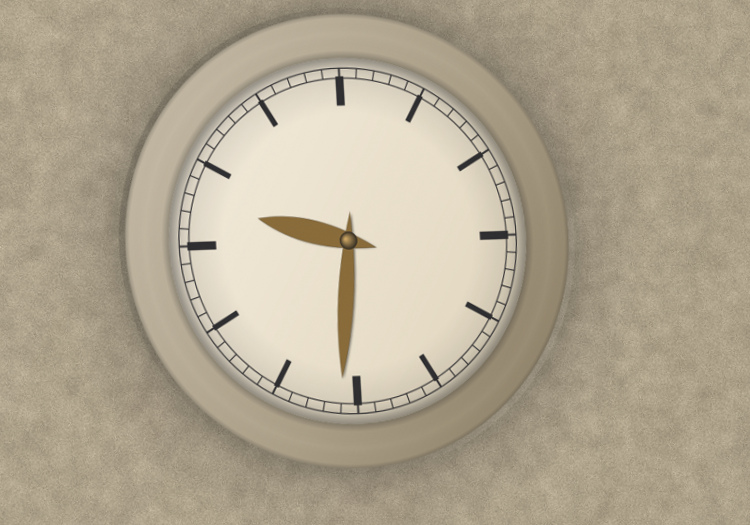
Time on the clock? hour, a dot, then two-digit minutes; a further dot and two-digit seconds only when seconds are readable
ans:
9.31
